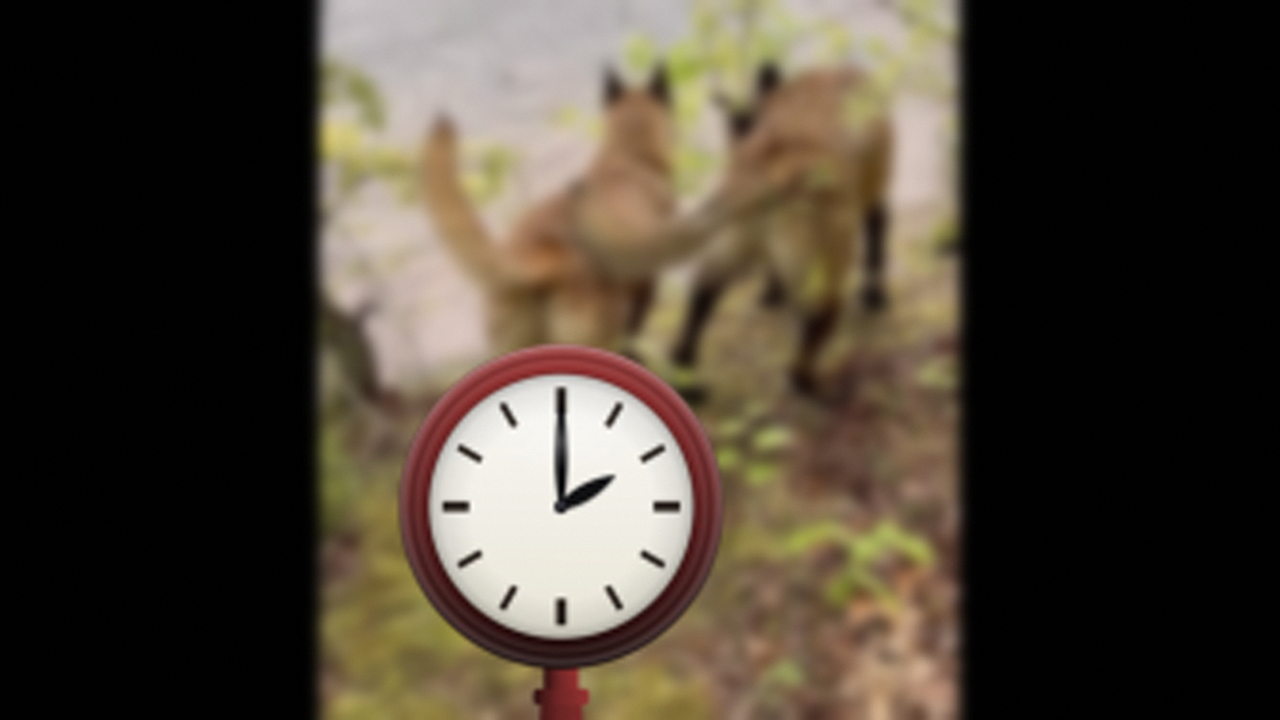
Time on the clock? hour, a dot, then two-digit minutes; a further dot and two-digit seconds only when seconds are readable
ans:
2.00
